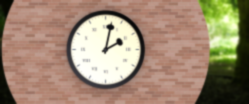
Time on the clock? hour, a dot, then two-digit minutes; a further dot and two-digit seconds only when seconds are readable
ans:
2.02
